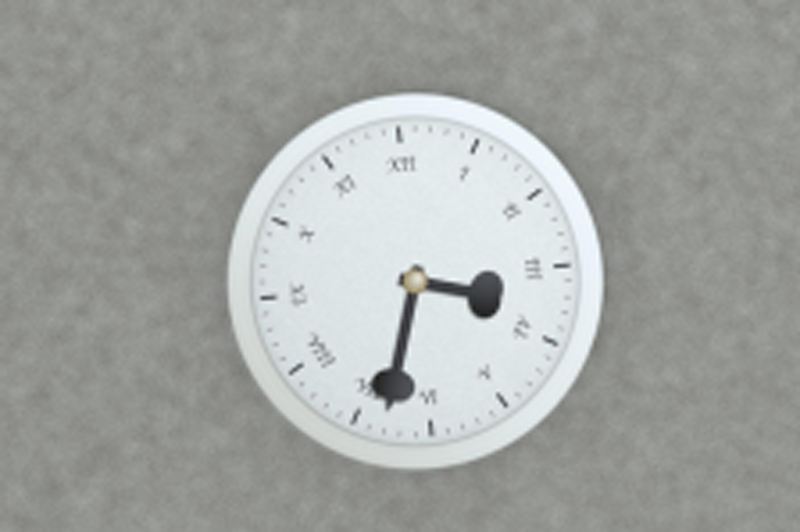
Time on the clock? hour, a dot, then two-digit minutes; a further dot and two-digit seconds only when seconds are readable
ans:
3.33
